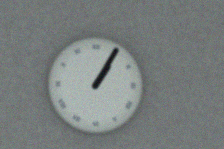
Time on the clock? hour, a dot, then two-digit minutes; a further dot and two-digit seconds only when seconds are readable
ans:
1.05
